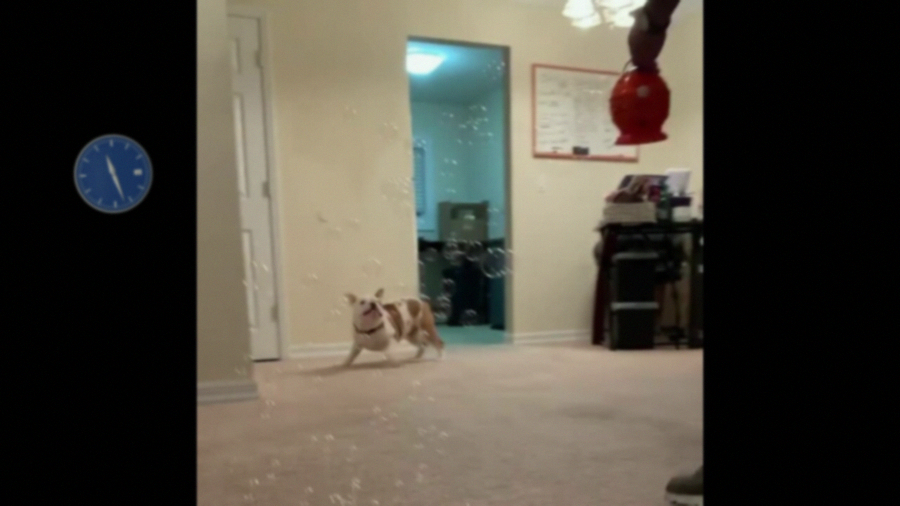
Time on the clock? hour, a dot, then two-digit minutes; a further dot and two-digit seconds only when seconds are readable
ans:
11.27
